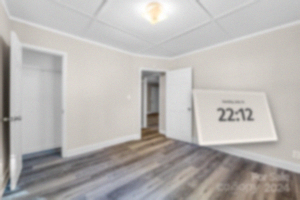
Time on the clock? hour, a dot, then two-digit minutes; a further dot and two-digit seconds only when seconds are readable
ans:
22.12
